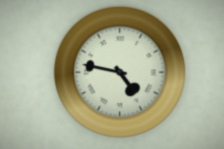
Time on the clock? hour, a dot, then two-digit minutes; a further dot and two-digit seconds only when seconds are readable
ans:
4.47
